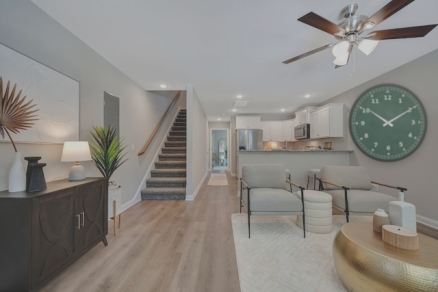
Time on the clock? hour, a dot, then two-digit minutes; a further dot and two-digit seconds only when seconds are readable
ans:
10.10
